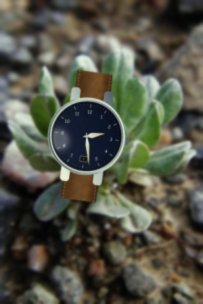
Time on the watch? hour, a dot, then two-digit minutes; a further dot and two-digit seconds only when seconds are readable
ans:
2.28
